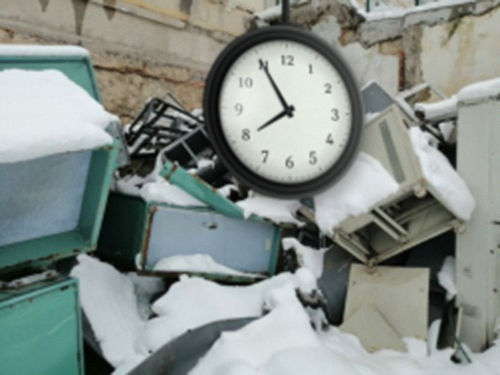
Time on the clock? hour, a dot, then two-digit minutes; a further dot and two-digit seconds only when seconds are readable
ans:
7.55
